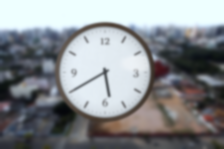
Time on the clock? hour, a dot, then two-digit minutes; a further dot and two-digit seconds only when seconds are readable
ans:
5.40
